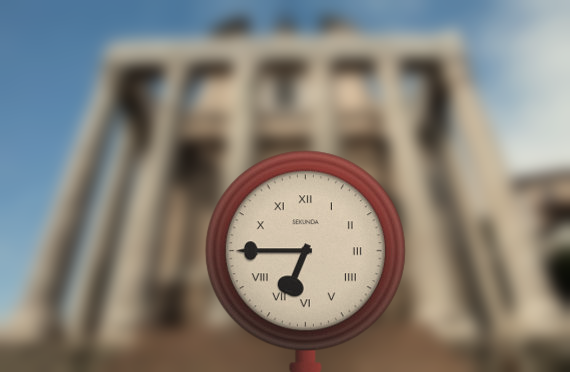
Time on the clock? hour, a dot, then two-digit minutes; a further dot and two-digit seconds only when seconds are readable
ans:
6.45
